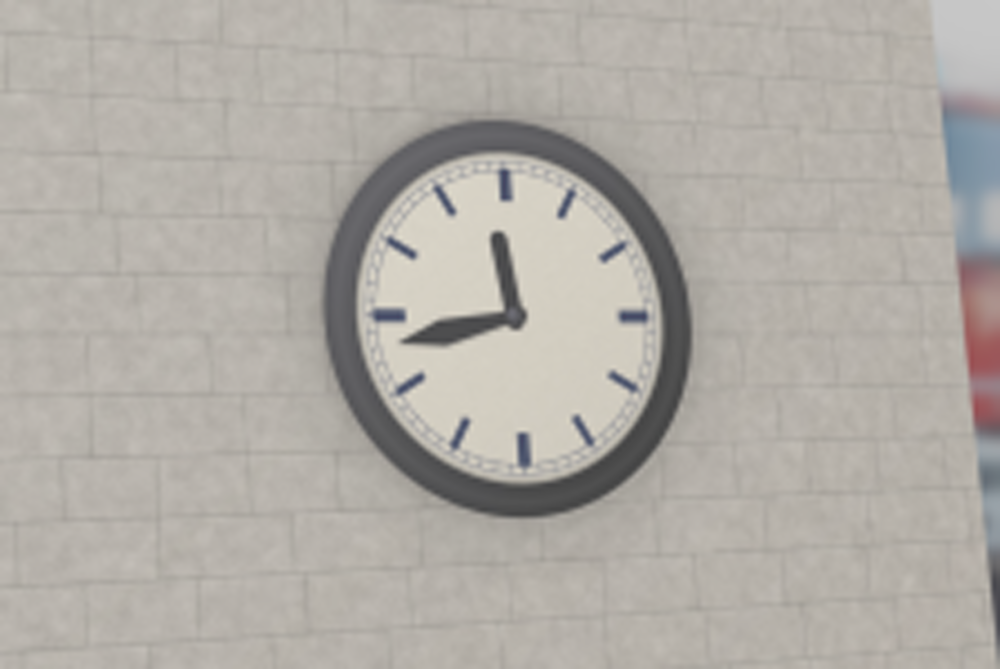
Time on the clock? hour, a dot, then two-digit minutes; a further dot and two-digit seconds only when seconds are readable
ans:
11.43
